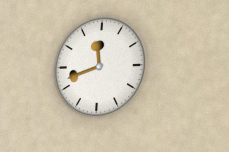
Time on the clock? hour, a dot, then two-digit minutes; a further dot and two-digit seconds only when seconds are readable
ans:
11.42
